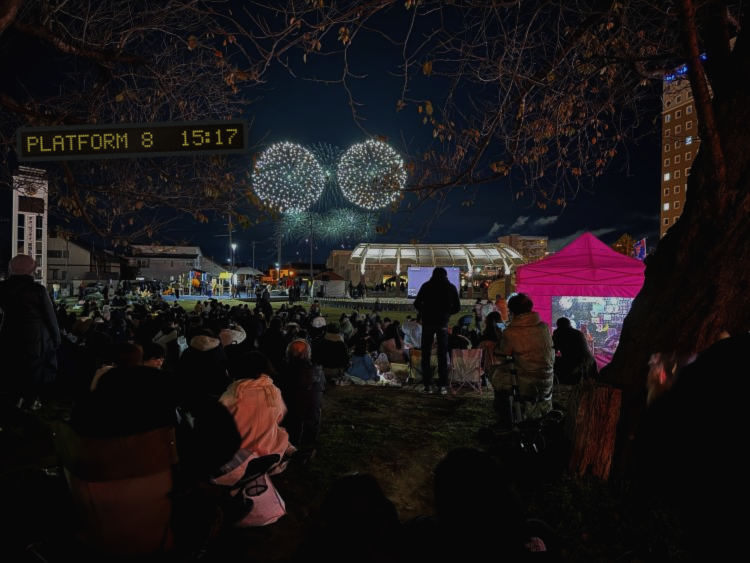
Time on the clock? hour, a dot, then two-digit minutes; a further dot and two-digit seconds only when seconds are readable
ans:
15.17
